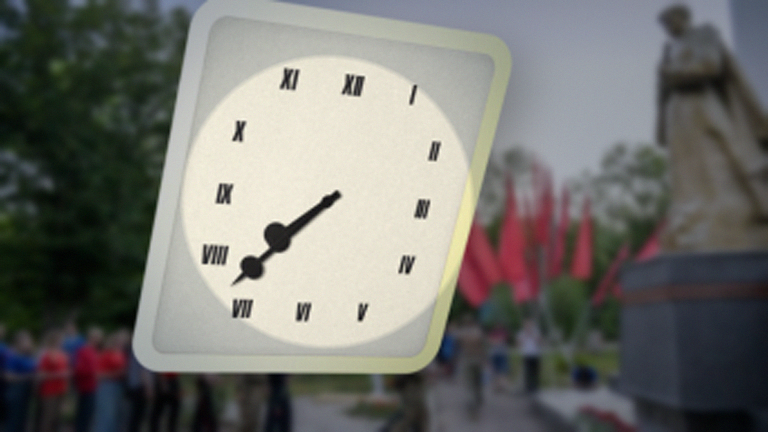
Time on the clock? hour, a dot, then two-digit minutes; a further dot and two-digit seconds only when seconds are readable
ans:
7.37
